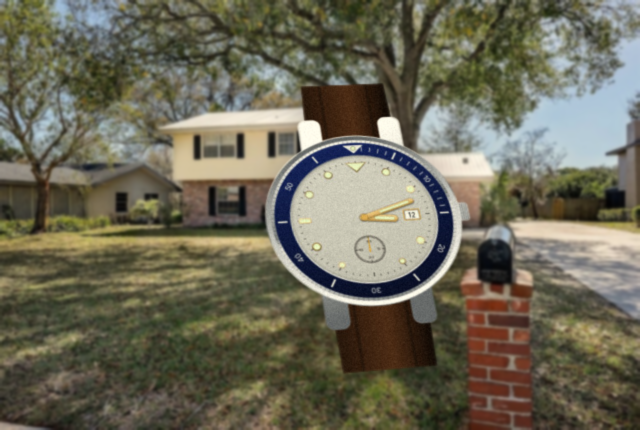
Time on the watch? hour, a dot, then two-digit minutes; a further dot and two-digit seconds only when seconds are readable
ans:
3.12
